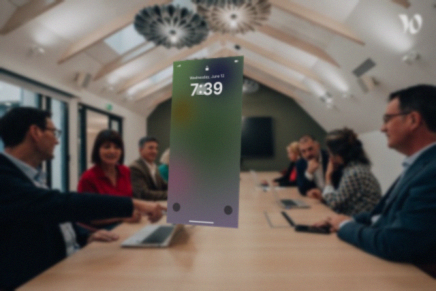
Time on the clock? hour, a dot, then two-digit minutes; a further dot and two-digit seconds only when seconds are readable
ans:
7.39
